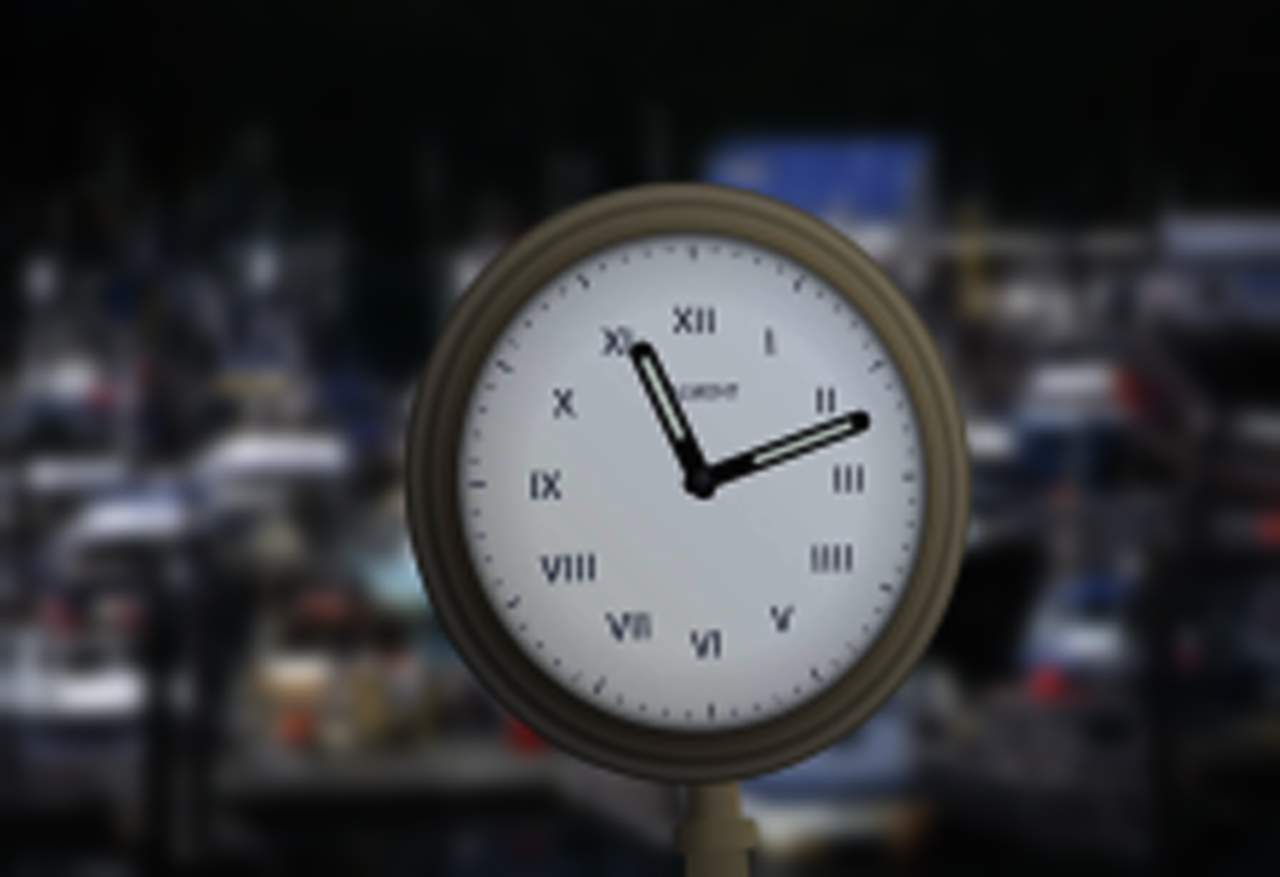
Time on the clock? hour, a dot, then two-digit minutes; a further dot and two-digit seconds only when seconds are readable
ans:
11.12
